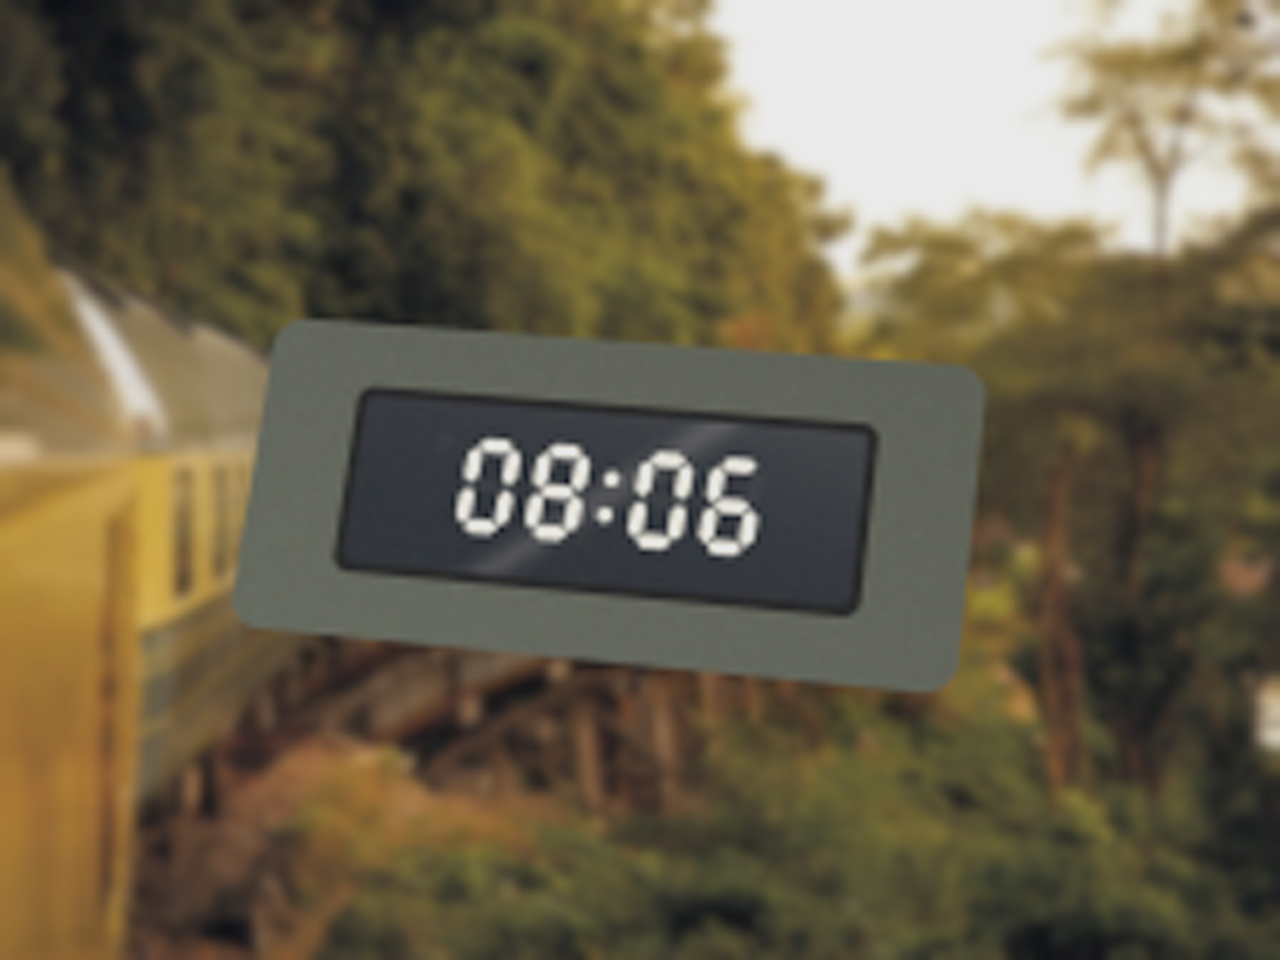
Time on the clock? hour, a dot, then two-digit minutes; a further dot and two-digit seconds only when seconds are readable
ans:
8.06
